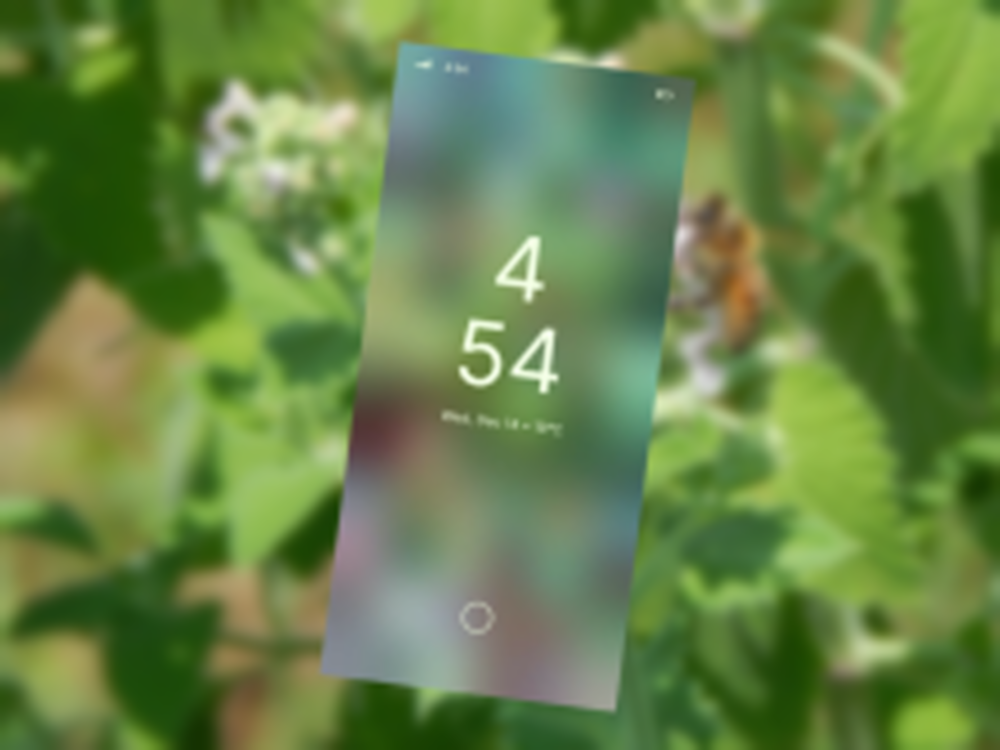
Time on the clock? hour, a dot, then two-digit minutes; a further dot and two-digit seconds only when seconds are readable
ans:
4.54
